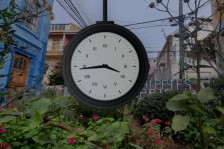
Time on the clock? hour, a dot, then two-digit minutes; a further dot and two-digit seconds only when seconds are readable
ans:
3.44
